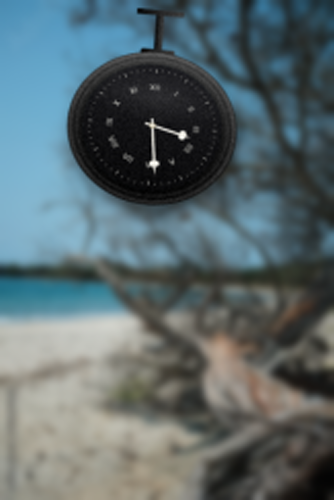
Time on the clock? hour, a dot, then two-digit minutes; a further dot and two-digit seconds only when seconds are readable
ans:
3.29
